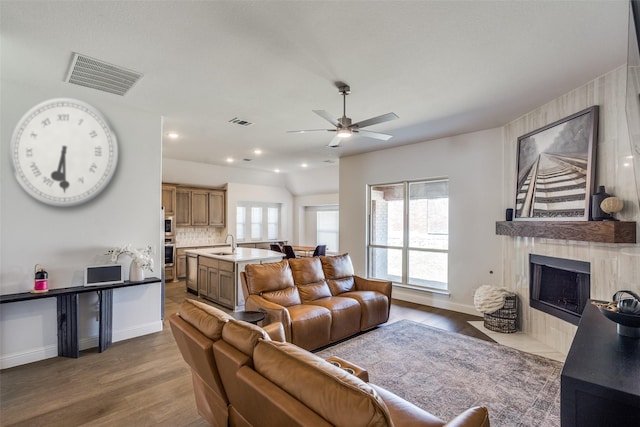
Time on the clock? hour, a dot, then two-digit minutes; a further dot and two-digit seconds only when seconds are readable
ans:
6.30
